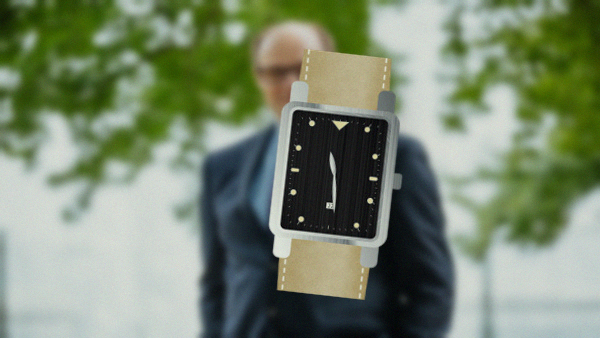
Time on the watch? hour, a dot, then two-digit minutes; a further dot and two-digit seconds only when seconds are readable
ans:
11.29
